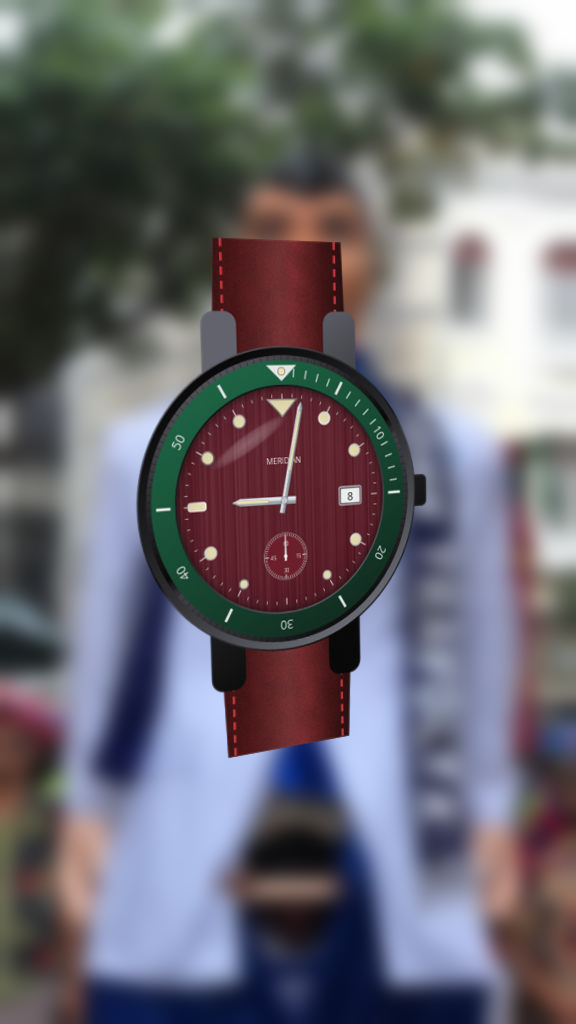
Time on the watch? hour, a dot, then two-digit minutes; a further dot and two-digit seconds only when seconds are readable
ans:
9.02
